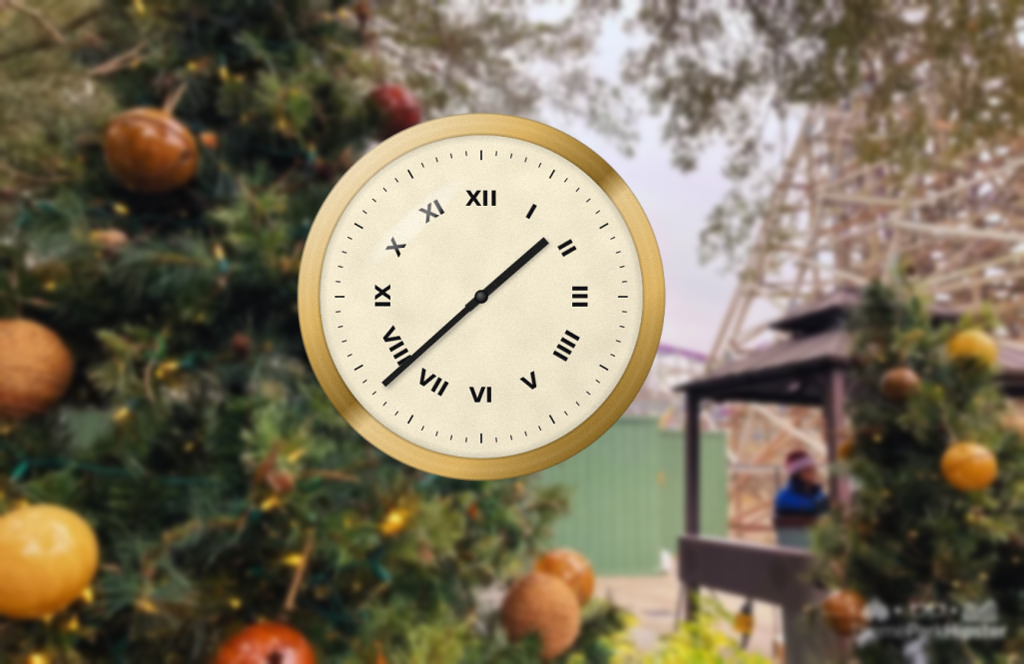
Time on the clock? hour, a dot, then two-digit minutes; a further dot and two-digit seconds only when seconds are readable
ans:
1.38
